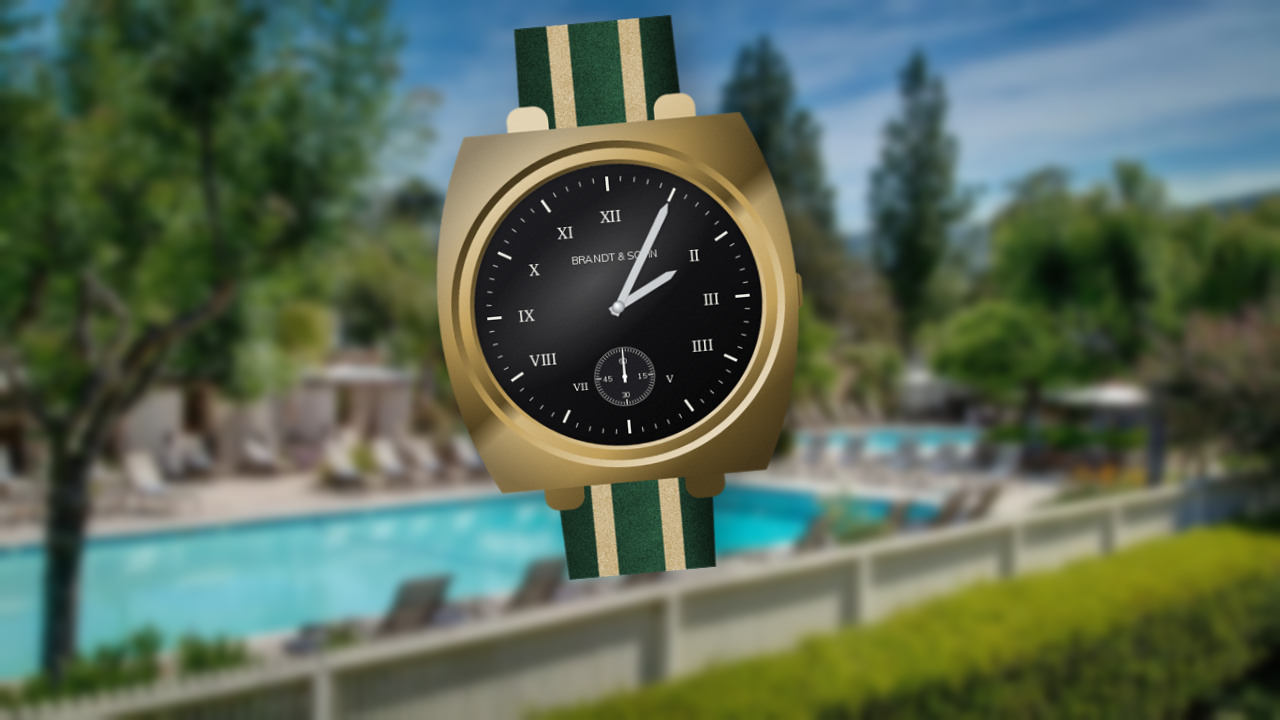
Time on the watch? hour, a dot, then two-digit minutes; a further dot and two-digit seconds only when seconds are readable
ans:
2.05
